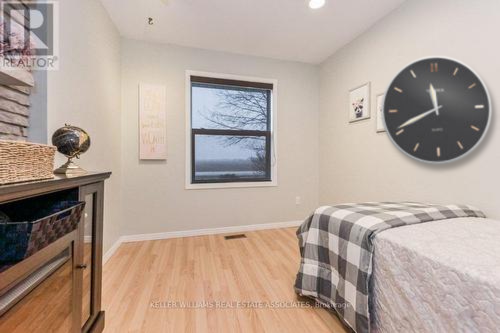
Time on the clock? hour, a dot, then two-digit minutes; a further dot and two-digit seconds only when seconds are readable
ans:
11.41
